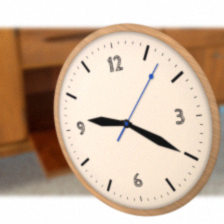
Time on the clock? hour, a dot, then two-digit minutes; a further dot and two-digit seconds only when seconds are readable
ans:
9.20.07
